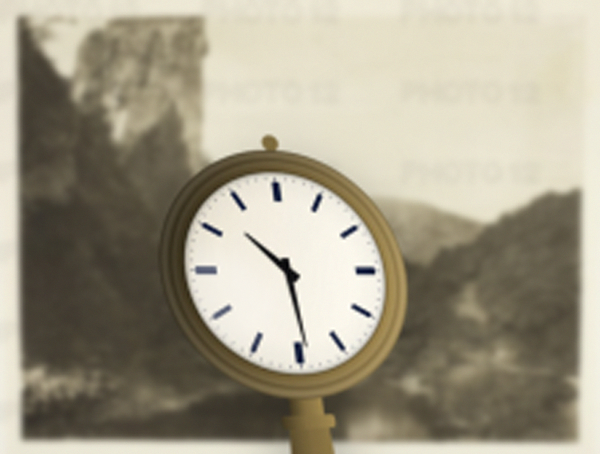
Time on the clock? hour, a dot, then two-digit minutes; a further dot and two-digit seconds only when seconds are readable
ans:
10.29
